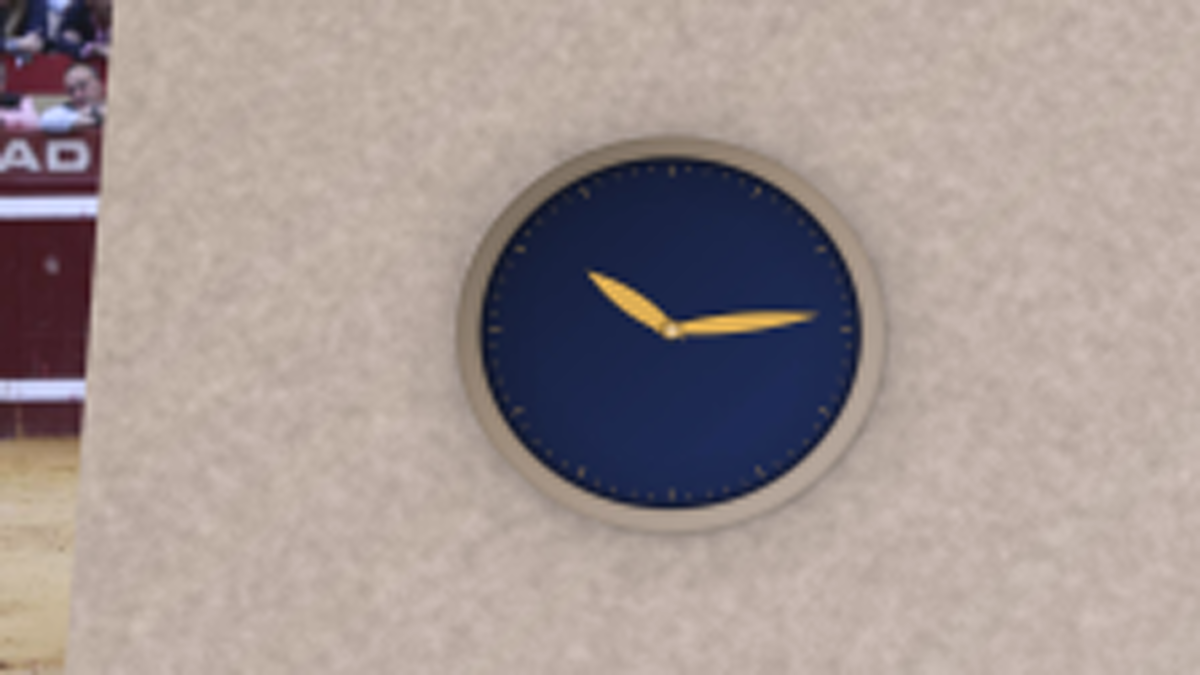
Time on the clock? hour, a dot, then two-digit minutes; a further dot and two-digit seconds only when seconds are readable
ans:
10.14
